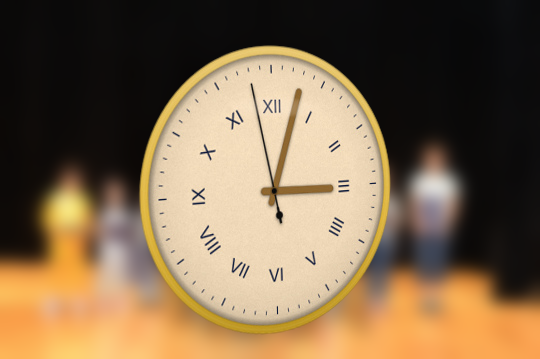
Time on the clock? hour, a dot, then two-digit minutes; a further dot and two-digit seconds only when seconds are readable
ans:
3.02.58
